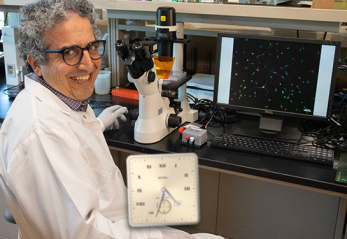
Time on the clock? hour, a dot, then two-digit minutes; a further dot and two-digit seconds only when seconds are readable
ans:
4.33
